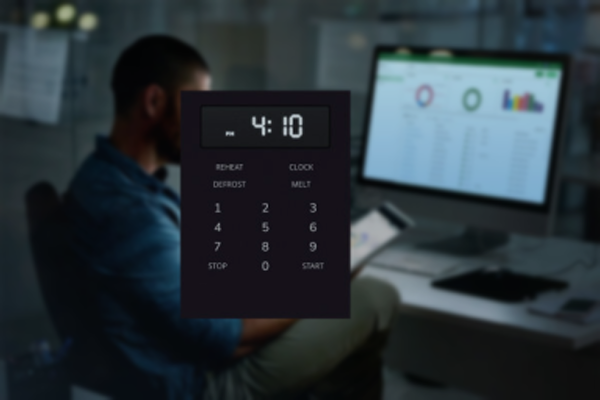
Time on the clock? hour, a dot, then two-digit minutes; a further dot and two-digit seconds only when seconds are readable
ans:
4.10
